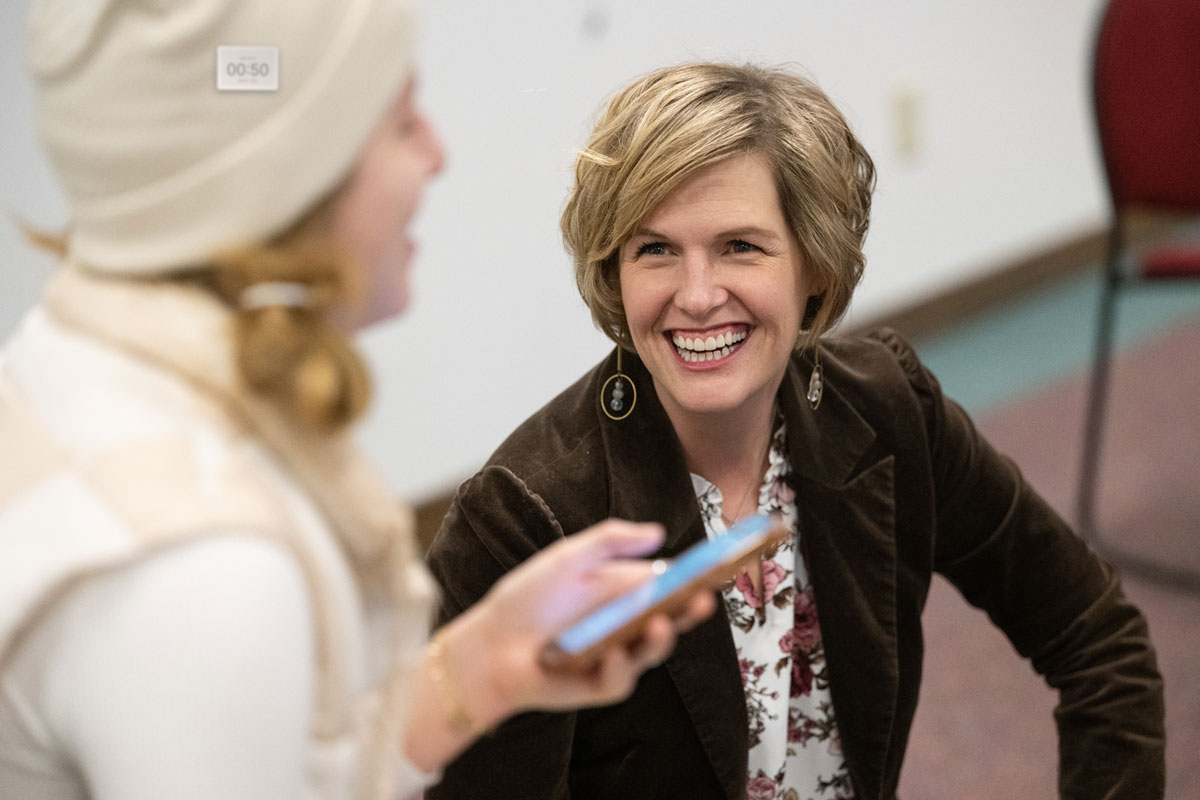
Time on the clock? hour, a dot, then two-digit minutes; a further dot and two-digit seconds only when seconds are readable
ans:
0.50
